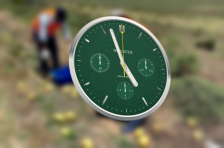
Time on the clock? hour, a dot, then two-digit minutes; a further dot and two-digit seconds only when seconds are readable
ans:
4.57
